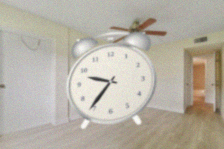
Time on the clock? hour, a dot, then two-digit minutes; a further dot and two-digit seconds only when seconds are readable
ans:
9.36
